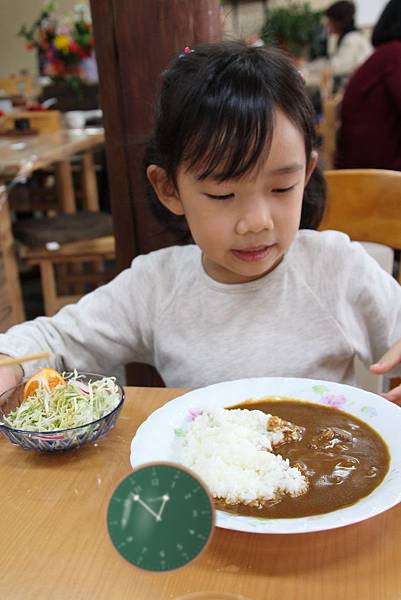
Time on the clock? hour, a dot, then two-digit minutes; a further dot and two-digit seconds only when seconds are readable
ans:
12.53
